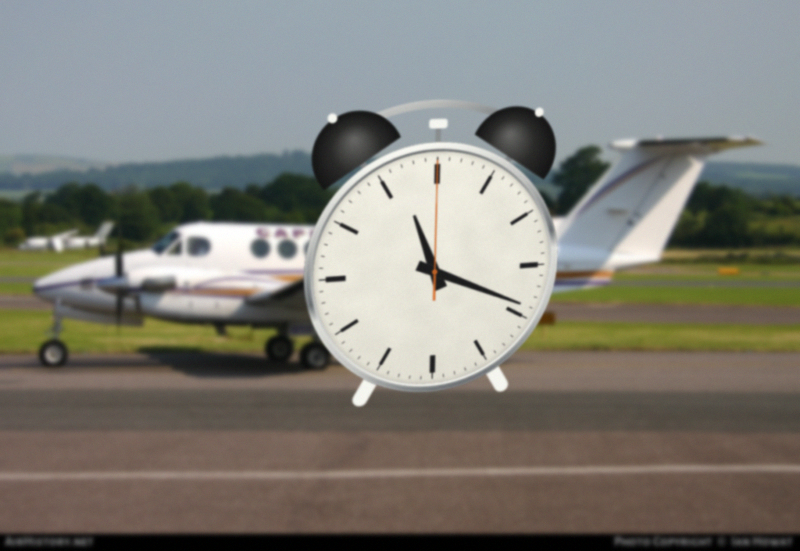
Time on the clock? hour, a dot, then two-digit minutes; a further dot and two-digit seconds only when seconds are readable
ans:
11.19.00
